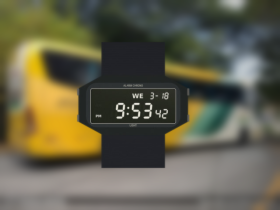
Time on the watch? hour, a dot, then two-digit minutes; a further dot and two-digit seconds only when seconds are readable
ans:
9.53.42
